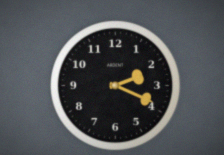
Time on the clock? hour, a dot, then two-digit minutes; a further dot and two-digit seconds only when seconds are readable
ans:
2.19
